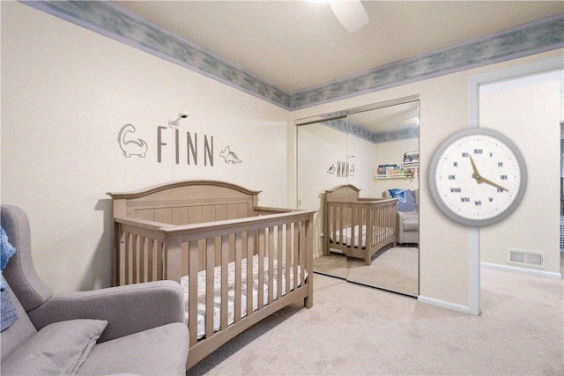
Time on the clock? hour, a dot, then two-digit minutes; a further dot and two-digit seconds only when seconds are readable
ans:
11.19
